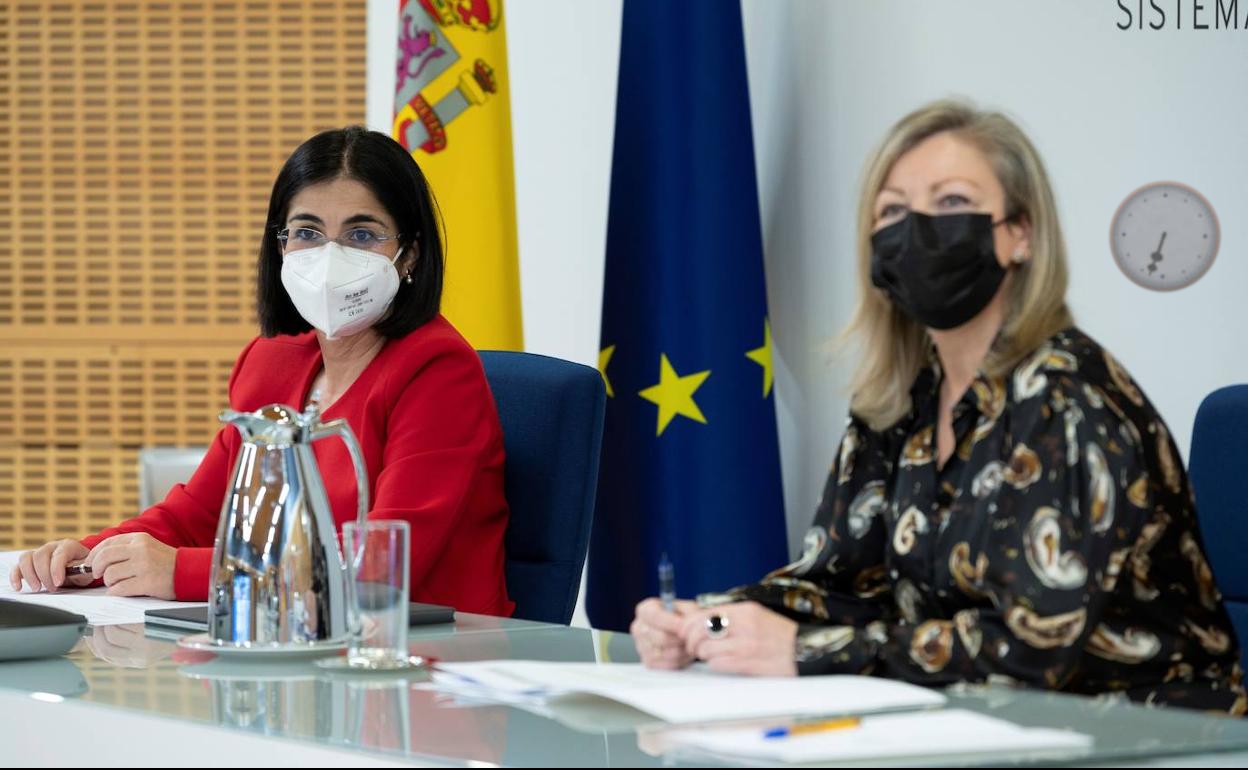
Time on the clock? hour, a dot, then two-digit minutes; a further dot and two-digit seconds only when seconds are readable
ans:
6.33
